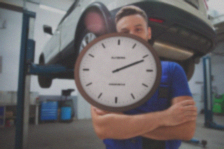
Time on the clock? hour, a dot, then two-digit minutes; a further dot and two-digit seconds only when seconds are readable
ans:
2.11
